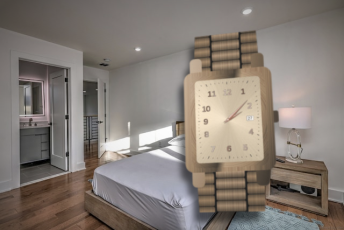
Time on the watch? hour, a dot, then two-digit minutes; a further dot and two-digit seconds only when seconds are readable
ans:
2.08
